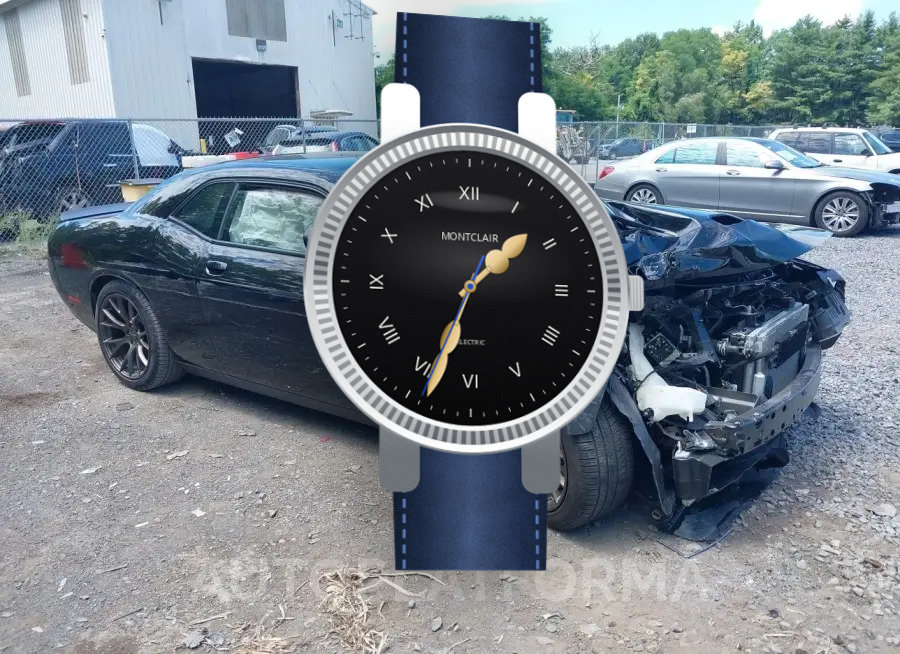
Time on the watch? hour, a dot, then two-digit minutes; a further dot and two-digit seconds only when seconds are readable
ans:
1.33.34
